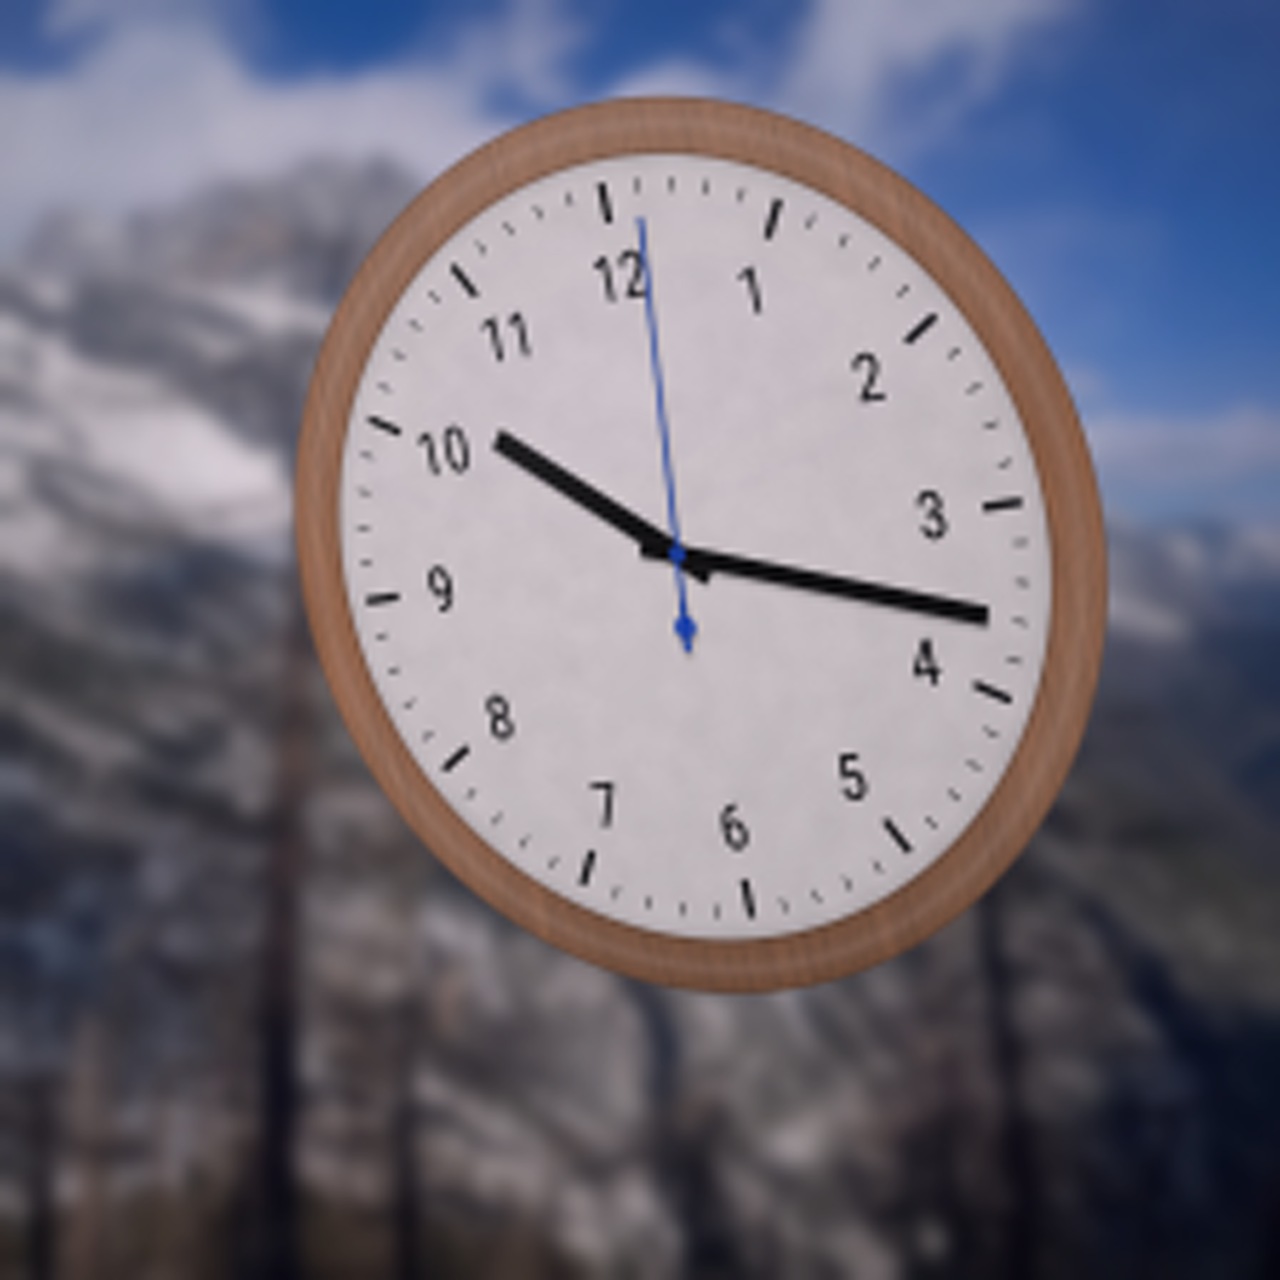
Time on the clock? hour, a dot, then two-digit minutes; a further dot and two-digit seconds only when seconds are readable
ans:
10.18.01
